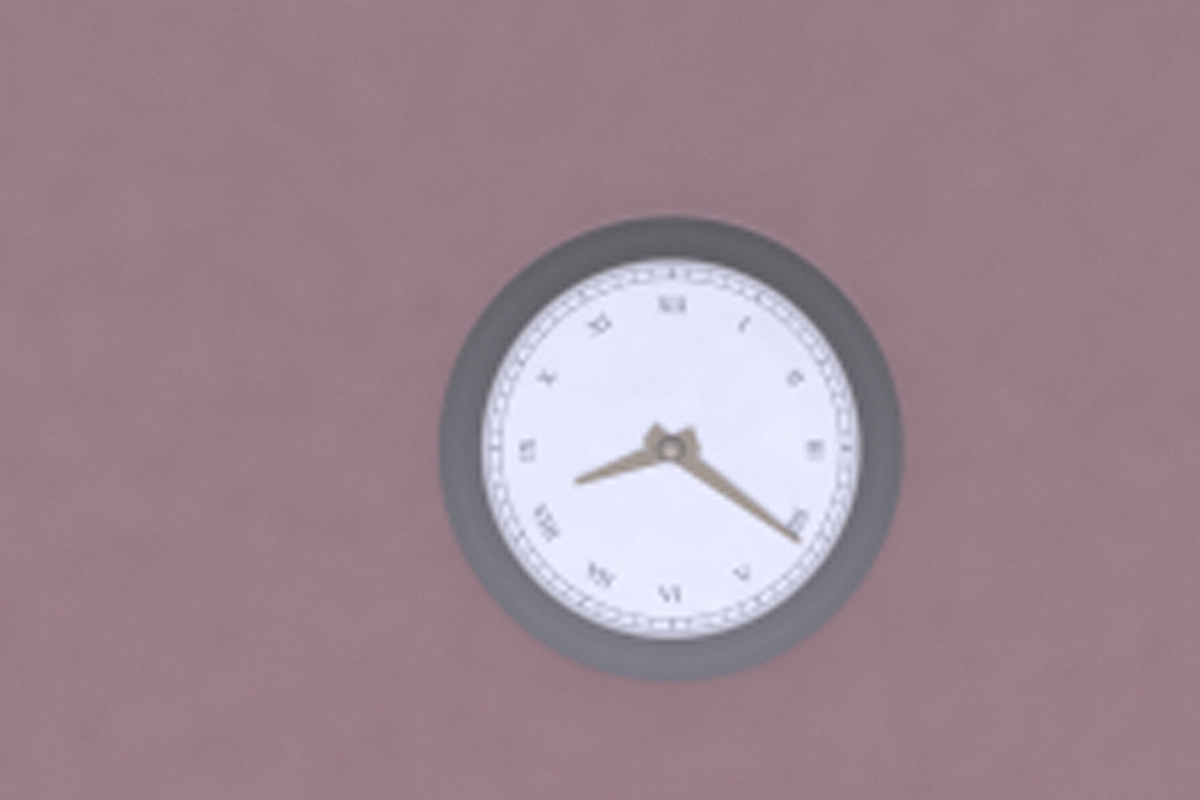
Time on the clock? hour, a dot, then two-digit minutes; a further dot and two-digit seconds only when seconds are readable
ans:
8.21
